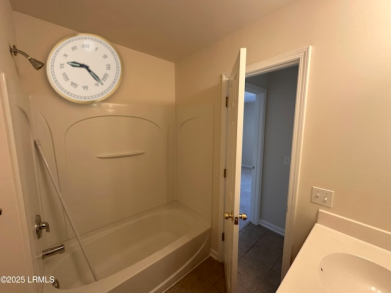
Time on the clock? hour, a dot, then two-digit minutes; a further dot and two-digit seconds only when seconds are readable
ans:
9.23
